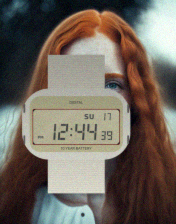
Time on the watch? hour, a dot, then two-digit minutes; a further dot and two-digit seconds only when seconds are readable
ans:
12.44.39
